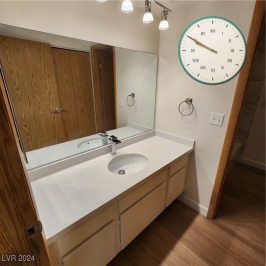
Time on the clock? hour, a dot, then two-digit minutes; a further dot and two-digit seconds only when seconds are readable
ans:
9.50
